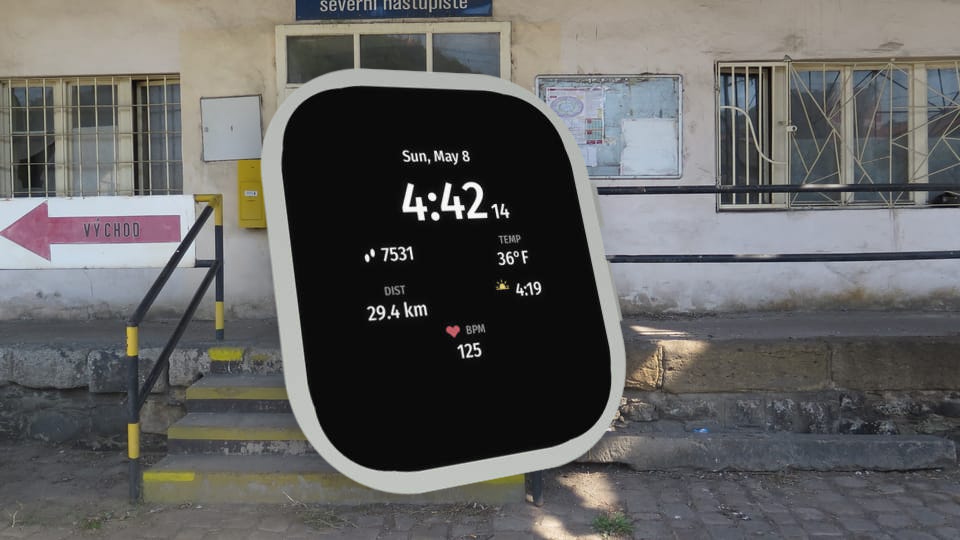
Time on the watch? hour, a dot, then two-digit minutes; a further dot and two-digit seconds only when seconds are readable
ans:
4.42.14
